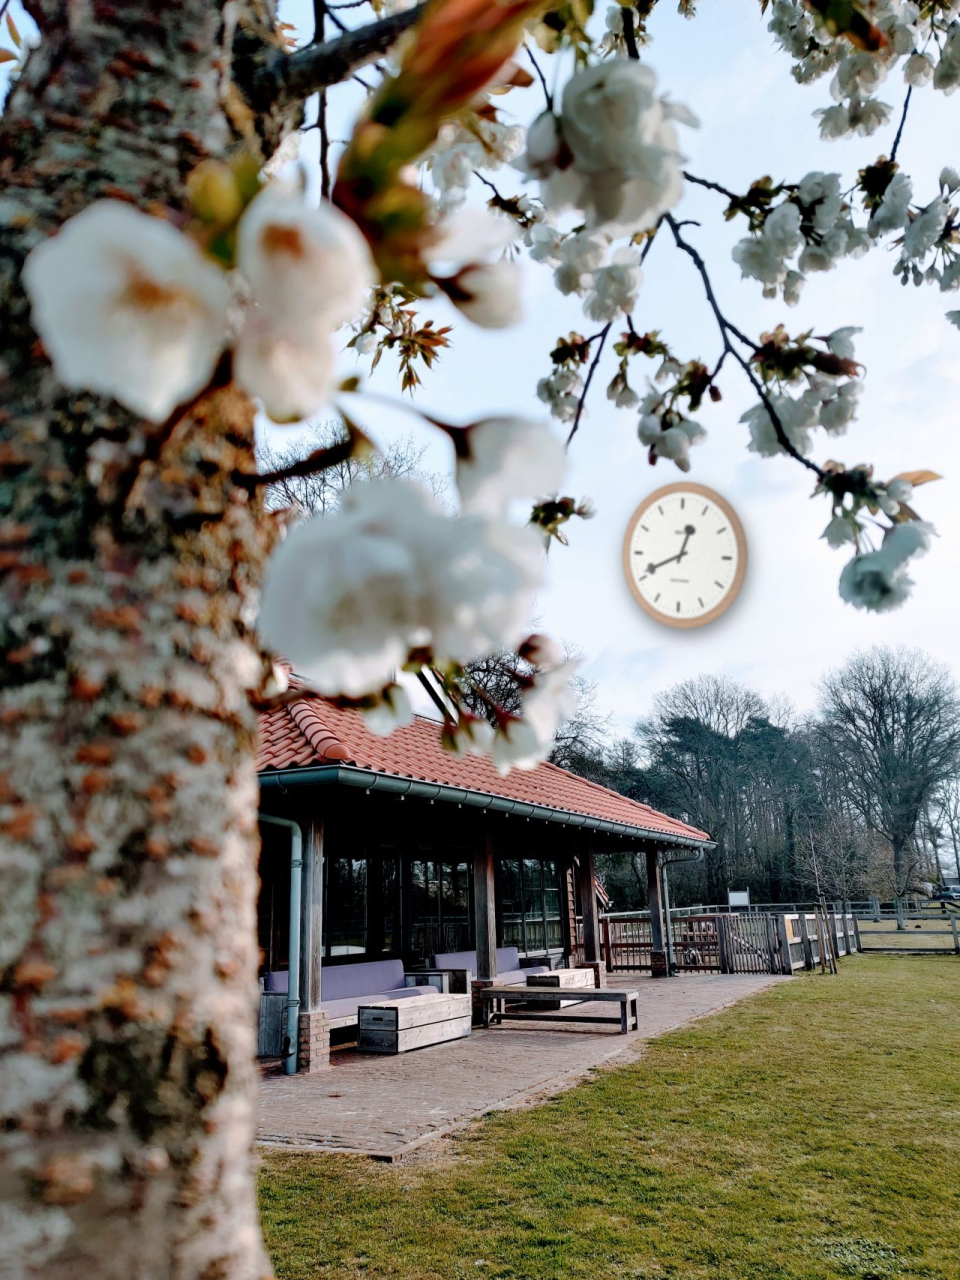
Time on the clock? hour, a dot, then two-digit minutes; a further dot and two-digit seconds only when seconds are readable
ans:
12.41
